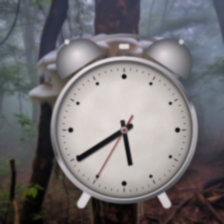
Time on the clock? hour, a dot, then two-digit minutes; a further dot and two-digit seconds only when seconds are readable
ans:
5.39.35
